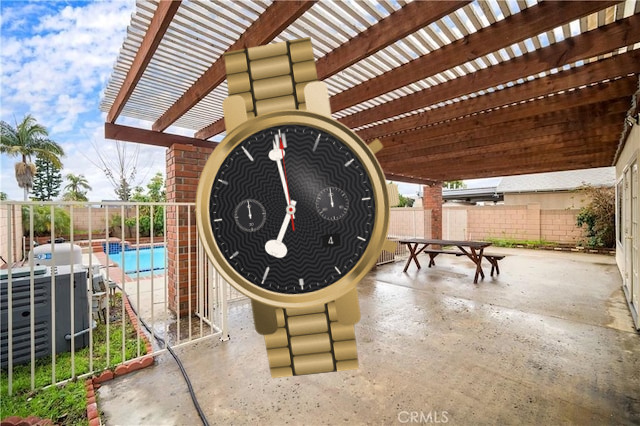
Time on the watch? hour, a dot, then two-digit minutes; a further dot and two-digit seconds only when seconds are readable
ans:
6.59
